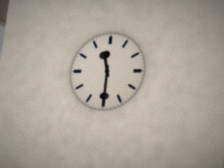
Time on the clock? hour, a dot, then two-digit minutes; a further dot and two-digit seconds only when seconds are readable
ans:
11.30
